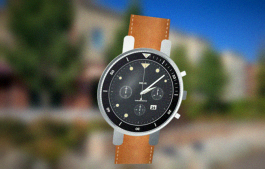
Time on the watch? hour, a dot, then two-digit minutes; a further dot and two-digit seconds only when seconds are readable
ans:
2.08
